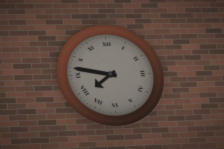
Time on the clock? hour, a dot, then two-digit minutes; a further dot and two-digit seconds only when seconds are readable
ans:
7.47
